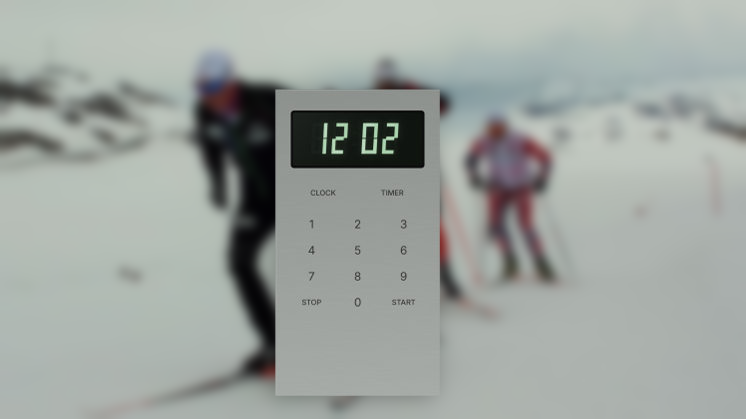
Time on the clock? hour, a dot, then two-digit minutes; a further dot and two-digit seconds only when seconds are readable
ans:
12.02
